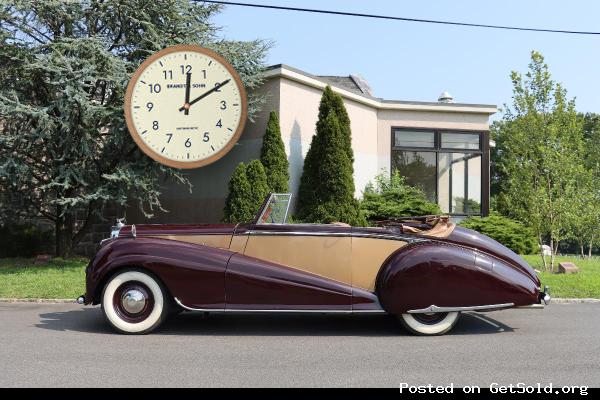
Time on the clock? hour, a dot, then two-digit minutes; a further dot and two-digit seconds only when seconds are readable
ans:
12.10
